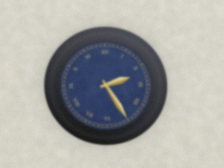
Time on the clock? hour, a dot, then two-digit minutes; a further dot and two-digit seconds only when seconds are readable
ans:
2.25
